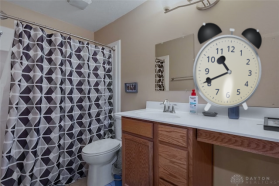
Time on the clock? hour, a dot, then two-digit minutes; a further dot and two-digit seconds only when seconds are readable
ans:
10.41
